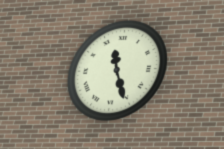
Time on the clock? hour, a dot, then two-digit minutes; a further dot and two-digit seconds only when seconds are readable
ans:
11.26
